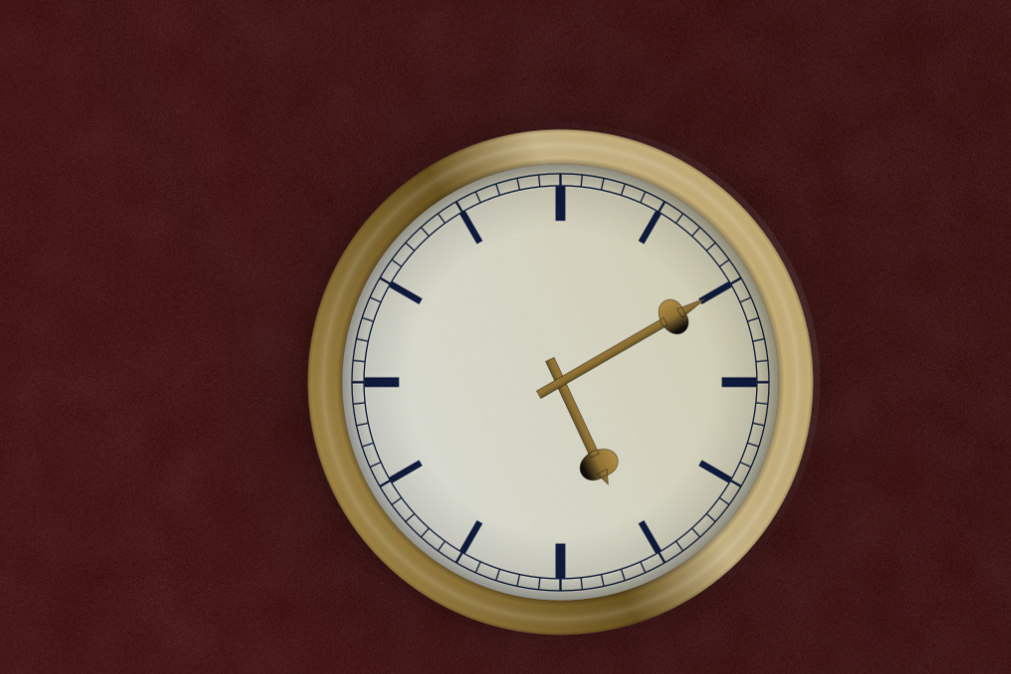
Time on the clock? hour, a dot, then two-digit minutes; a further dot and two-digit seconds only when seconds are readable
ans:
5.10
